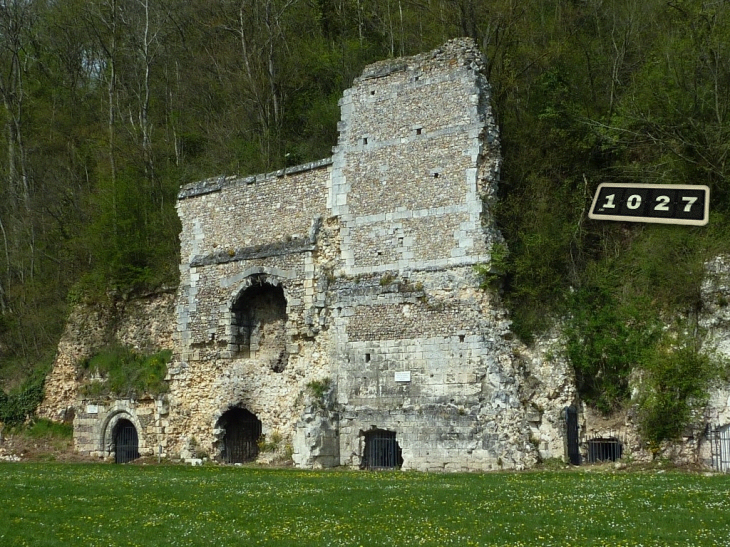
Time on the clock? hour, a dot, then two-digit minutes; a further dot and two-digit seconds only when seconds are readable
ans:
10.27
